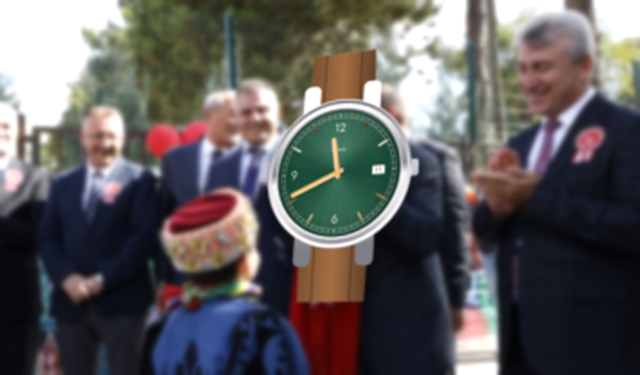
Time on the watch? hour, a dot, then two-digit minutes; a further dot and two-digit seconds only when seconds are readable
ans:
11.41
